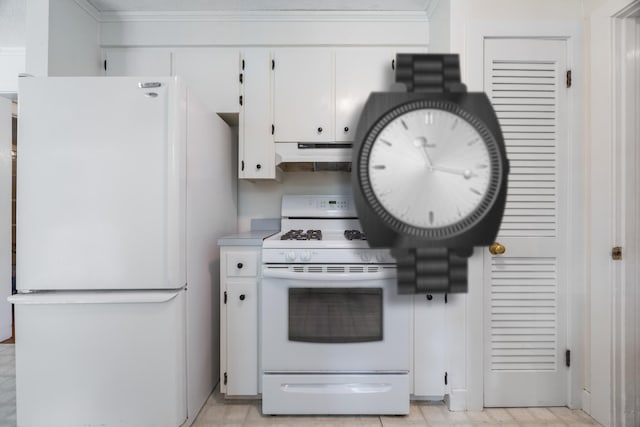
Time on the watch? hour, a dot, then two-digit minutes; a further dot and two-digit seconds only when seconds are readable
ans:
11.17
